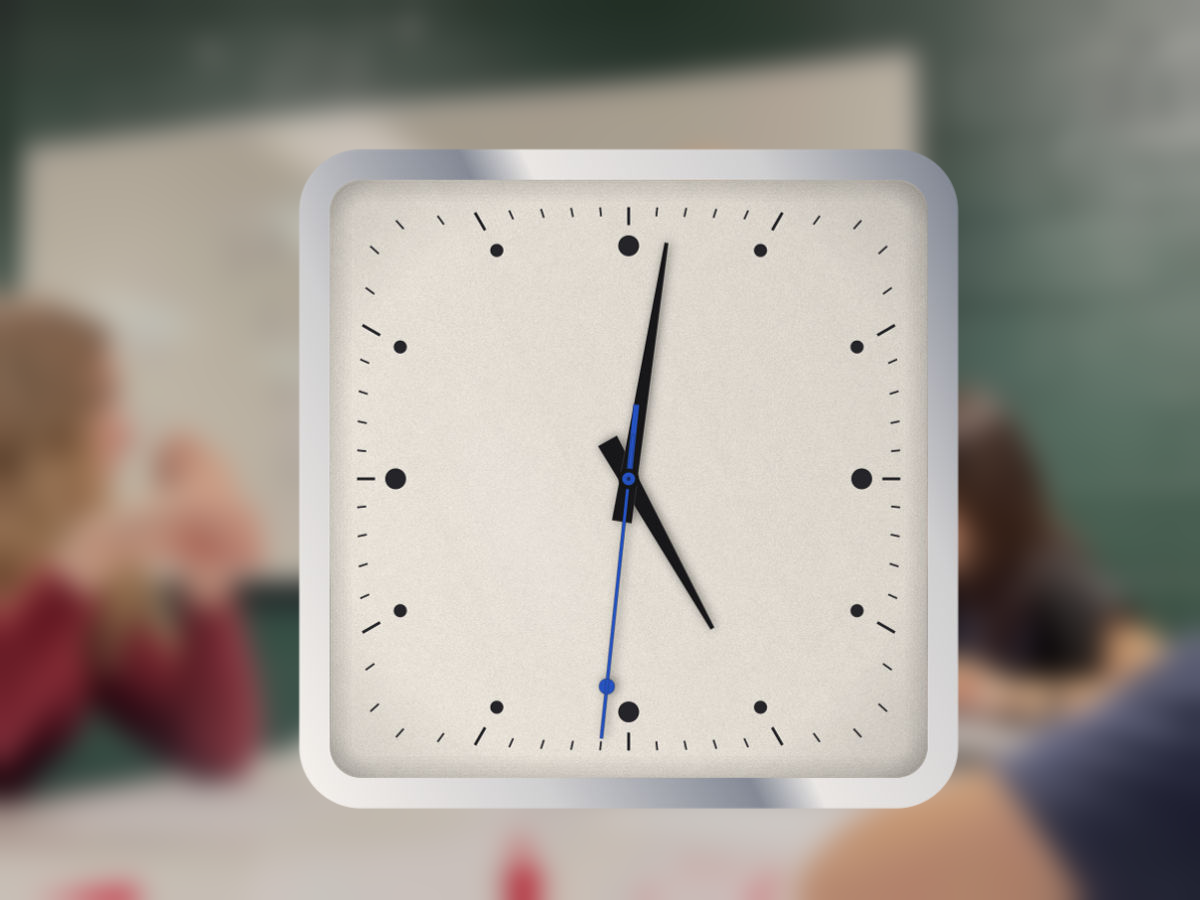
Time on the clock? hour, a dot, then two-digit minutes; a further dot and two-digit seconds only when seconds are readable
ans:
5.01.31
